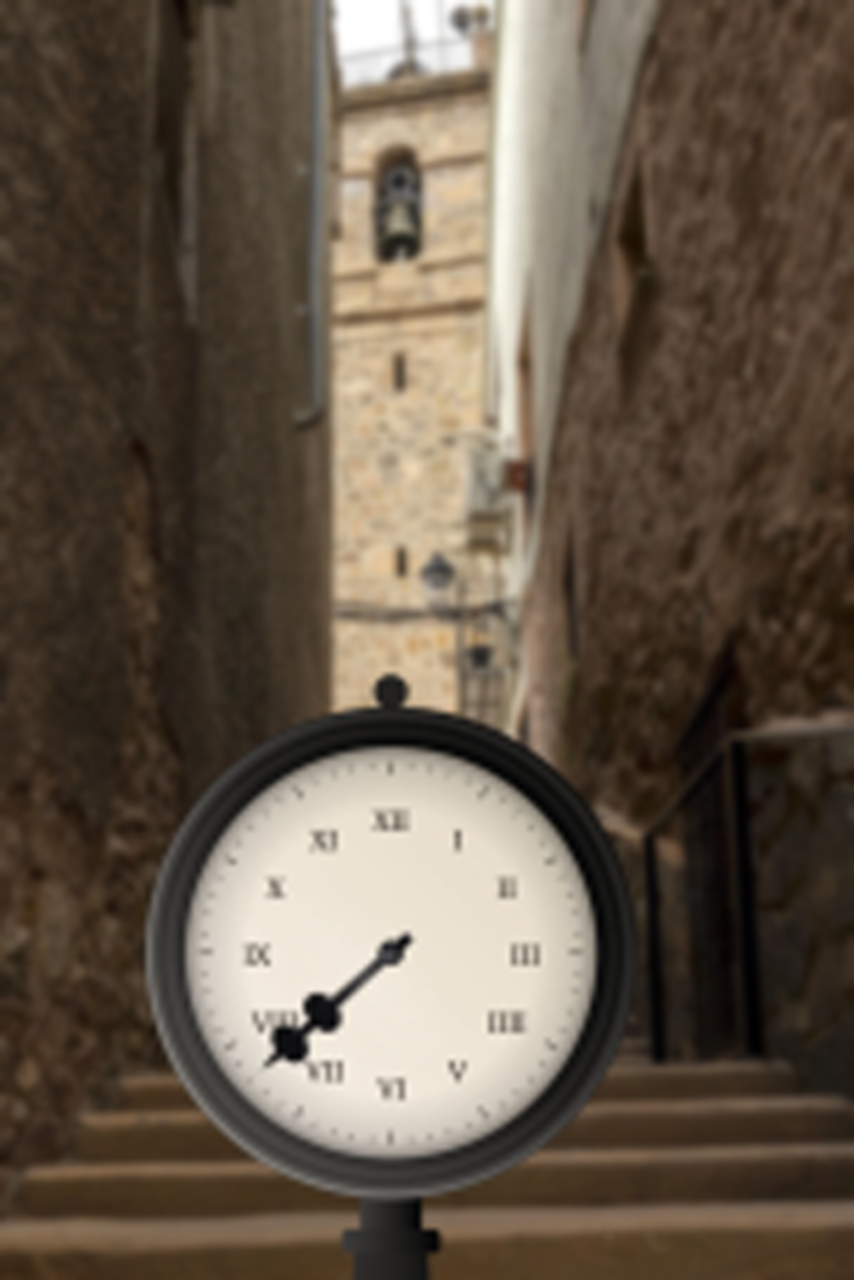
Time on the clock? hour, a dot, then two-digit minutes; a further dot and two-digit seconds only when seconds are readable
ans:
7.38
